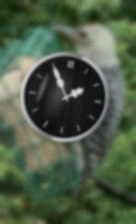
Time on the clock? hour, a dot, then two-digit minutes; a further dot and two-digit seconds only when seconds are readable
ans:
1.55
